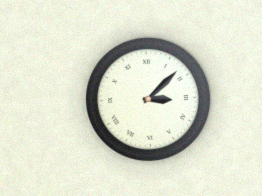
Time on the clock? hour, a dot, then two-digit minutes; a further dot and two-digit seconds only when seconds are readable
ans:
3.08
